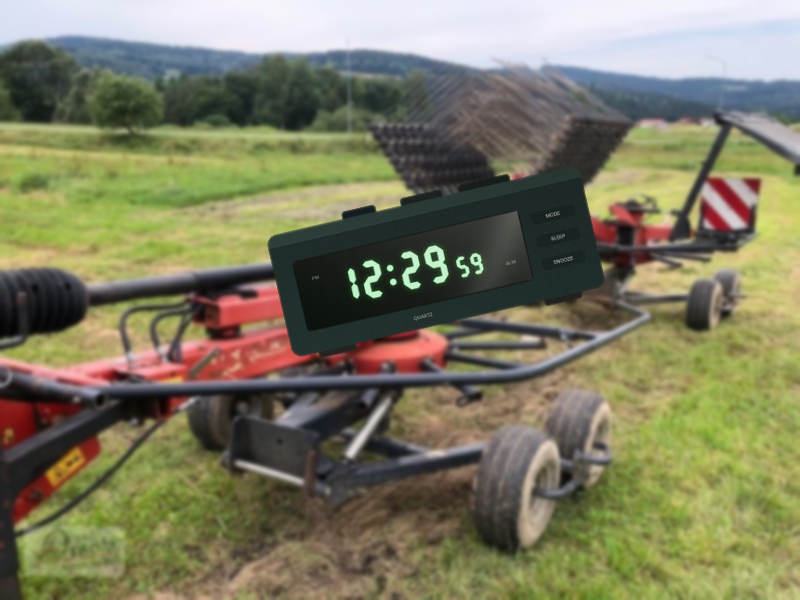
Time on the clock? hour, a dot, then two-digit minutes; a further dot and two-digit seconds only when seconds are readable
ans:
12.29.59
